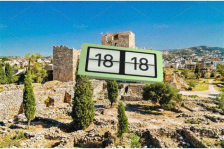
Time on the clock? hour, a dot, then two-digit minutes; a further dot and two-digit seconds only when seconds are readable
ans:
18.18
